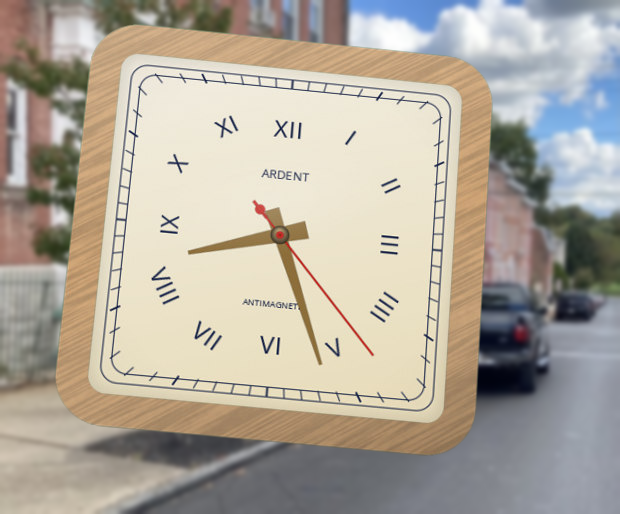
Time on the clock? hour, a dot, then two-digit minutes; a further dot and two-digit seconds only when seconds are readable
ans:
8.26.23
